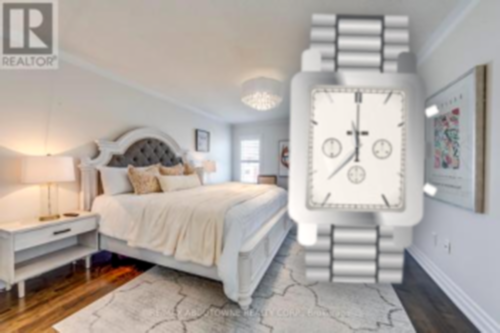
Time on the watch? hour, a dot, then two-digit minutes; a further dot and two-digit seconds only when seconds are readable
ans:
11.37
